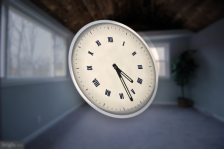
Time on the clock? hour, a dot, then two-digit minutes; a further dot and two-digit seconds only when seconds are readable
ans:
4.27
